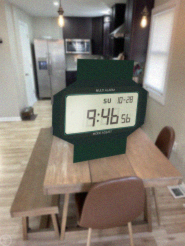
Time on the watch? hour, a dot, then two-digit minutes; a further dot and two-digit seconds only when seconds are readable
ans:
9.46.56
